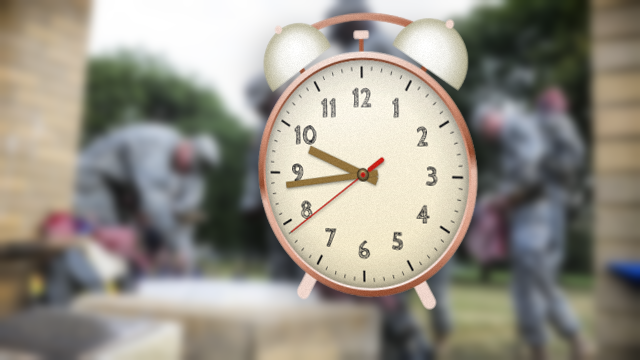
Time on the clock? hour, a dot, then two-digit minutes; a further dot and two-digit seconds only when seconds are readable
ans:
9.43.39
